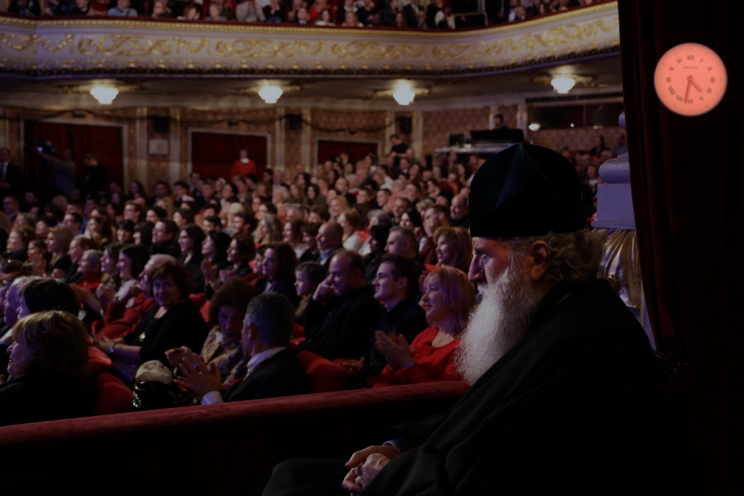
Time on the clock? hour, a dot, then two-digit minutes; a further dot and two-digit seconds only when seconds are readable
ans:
4.32
